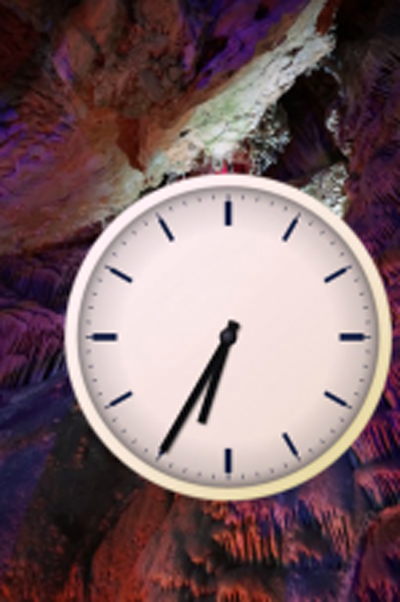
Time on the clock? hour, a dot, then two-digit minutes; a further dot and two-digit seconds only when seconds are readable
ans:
6.35
